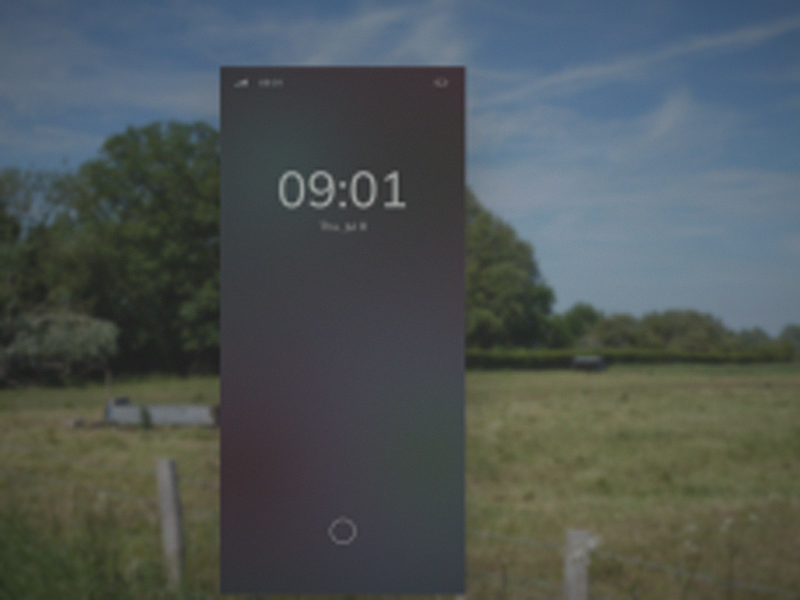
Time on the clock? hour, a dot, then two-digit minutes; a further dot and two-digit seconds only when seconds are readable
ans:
9.01
